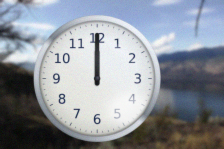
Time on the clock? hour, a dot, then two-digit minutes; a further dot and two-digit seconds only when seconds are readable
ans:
12.00
